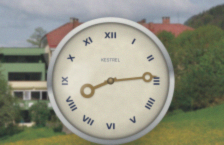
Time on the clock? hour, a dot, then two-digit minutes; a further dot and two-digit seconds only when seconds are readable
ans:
8.14
